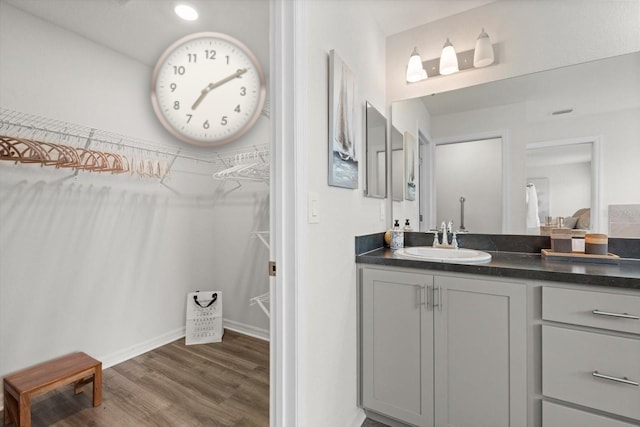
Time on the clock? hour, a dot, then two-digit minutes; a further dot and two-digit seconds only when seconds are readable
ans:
7.10
